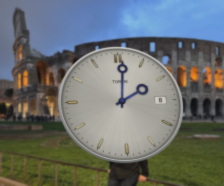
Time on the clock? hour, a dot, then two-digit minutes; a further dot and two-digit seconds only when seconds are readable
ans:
2.01
